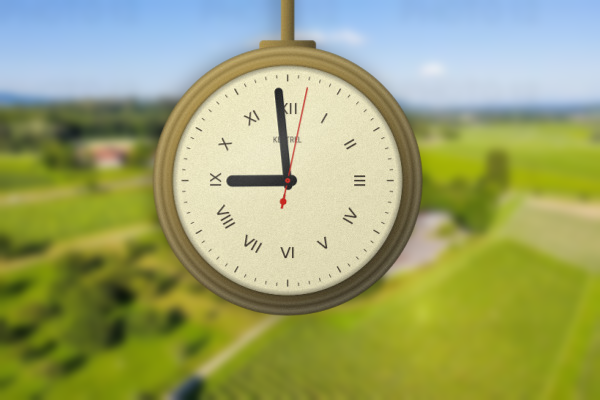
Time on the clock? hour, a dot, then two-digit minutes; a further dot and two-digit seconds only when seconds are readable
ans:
8.59.02
